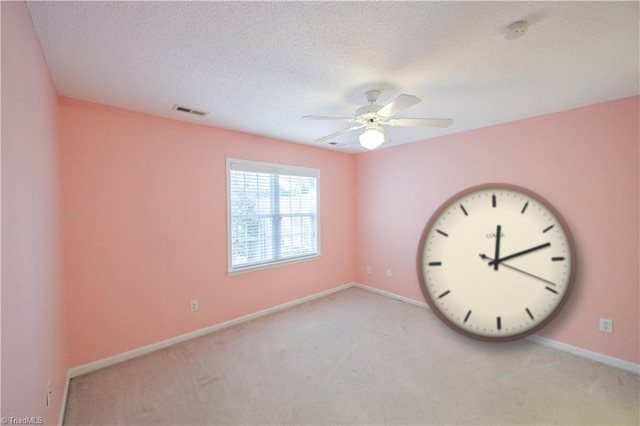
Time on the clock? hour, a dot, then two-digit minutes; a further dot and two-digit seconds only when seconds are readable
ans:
12.12.19
